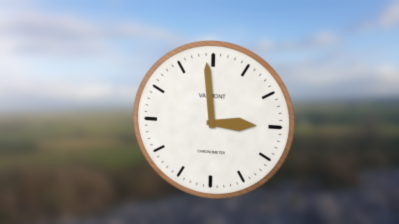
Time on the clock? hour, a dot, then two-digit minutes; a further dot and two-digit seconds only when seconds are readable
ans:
2.59
